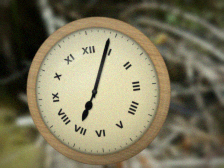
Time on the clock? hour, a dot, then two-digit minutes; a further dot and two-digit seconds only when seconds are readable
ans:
7.04
